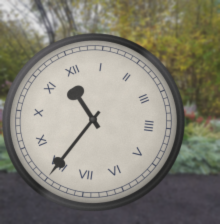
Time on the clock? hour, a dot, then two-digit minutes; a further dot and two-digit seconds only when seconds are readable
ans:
11.40
